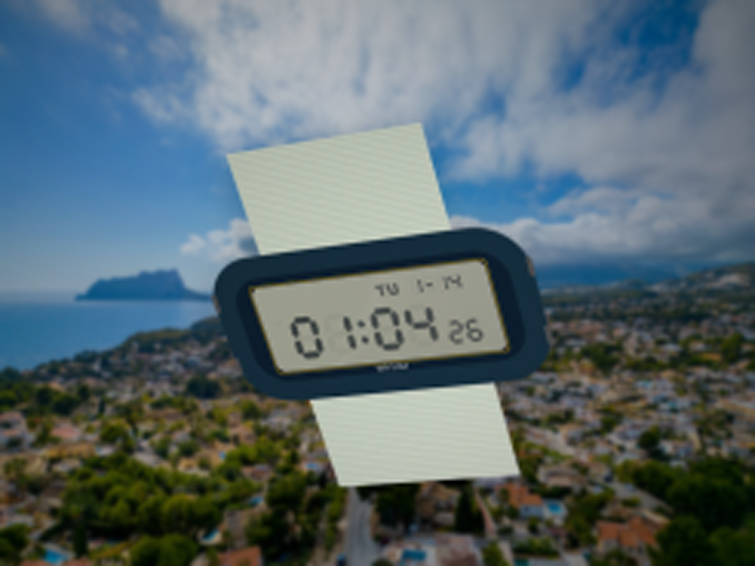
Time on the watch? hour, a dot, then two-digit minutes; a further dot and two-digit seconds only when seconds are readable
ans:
1.04.26
